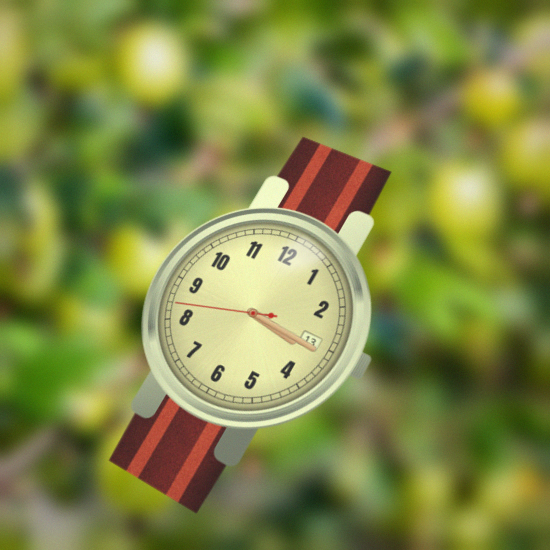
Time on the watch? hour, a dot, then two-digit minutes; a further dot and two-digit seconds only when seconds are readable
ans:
3.15.42
